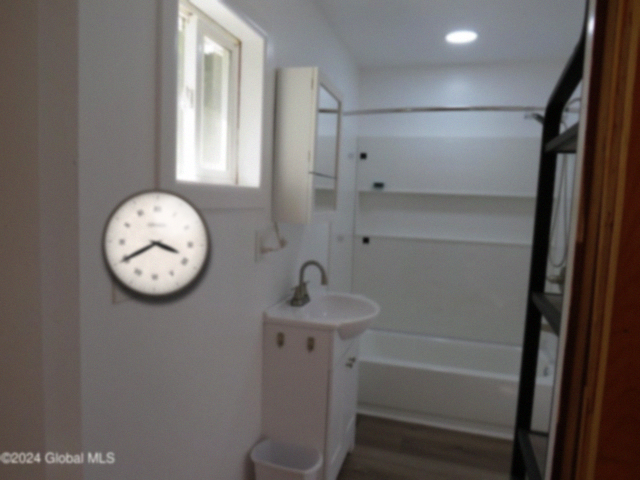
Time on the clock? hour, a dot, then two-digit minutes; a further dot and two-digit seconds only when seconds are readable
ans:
3.40
